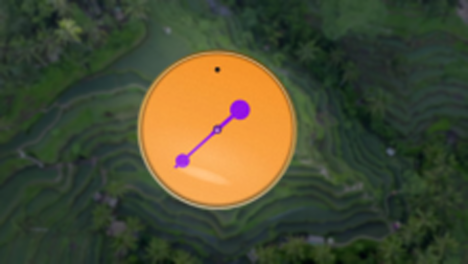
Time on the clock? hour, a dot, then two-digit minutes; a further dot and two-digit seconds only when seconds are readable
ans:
1.38
